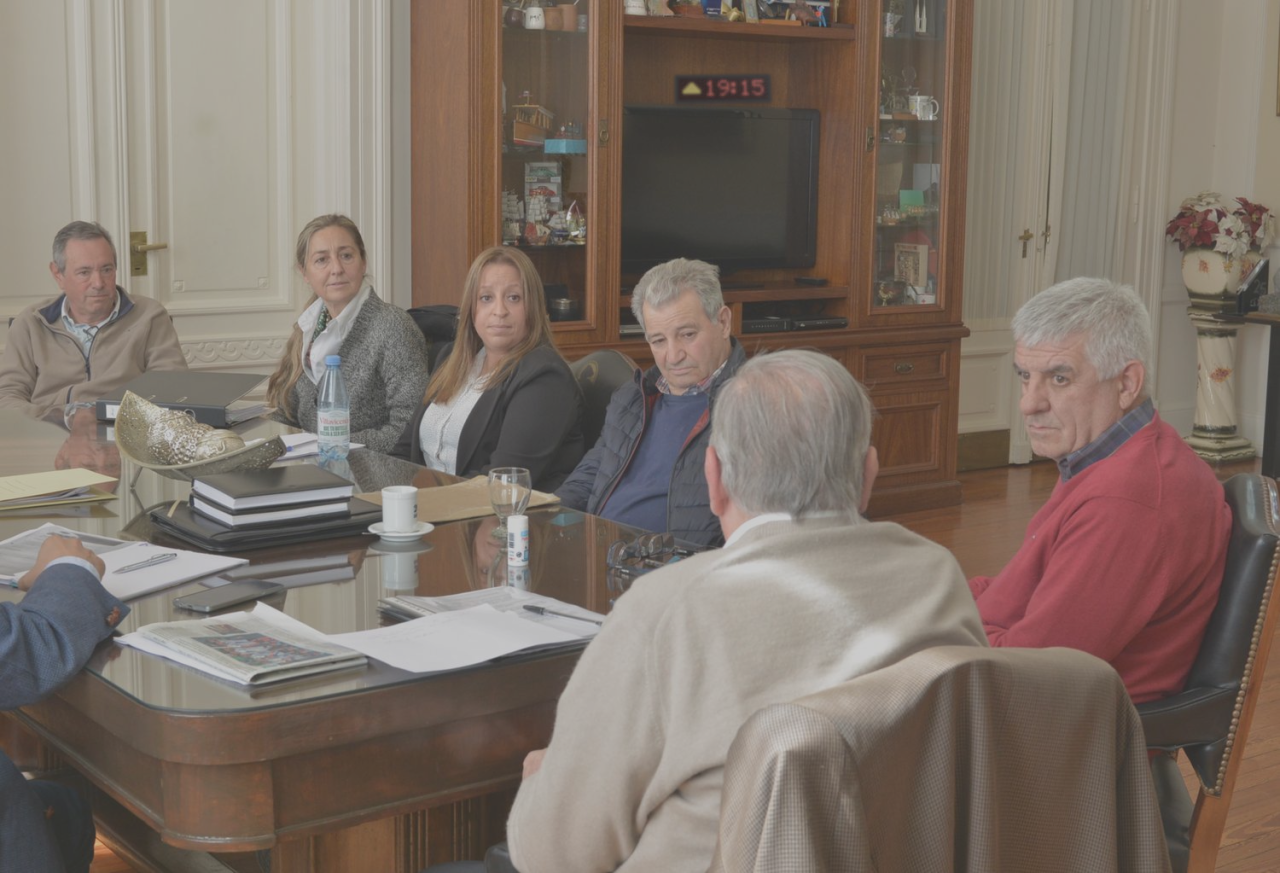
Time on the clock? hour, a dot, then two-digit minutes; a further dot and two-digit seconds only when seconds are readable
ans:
19.15
